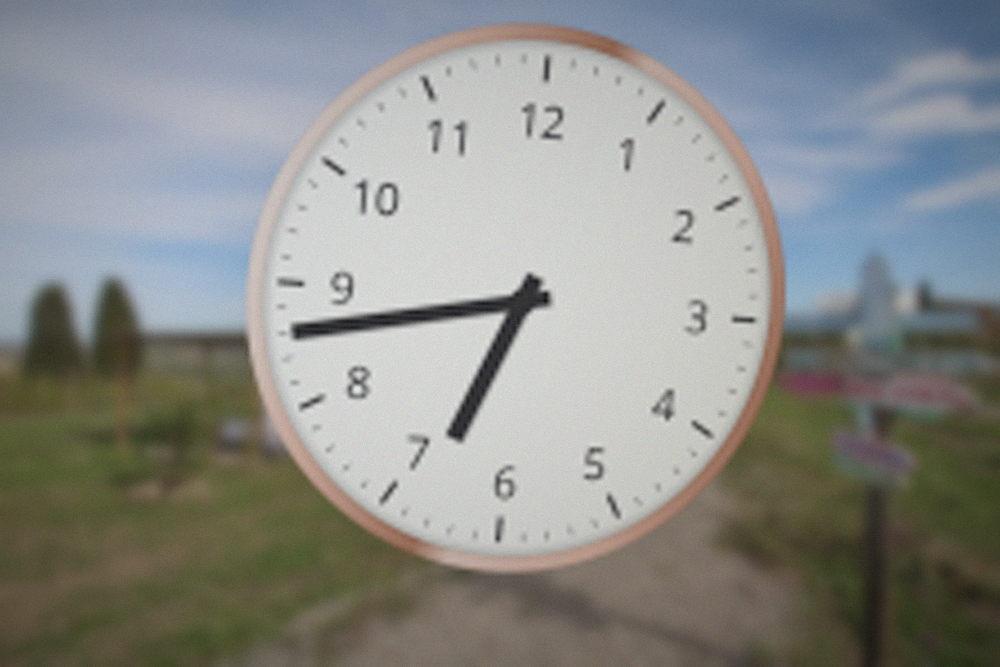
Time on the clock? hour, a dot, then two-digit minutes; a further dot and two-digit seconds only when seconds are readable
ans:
6.43
